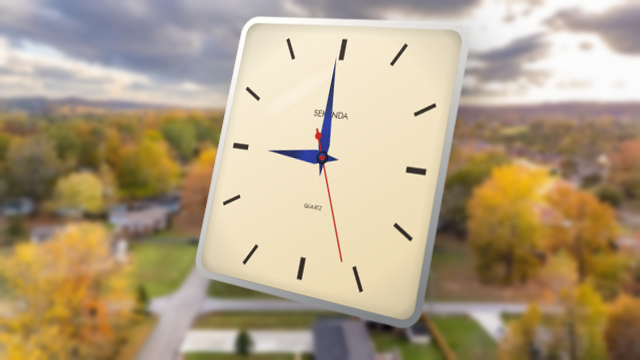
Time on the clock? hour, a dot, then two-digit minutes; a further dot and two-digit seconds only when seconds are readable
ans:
8.59.26
